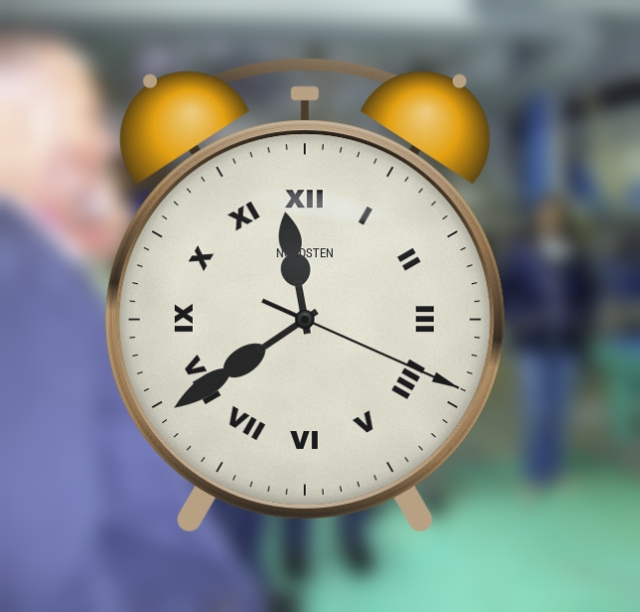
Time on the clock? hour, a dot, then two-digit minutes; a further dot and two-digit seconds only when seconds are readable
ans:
11.39.19
